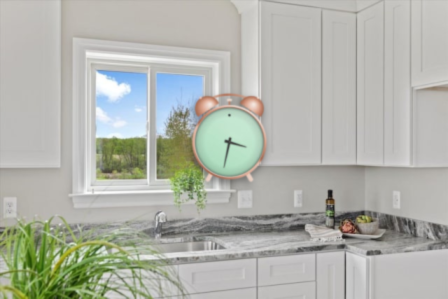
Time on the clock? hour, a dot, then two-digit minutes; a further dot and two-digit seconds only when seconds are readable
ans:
3.32
